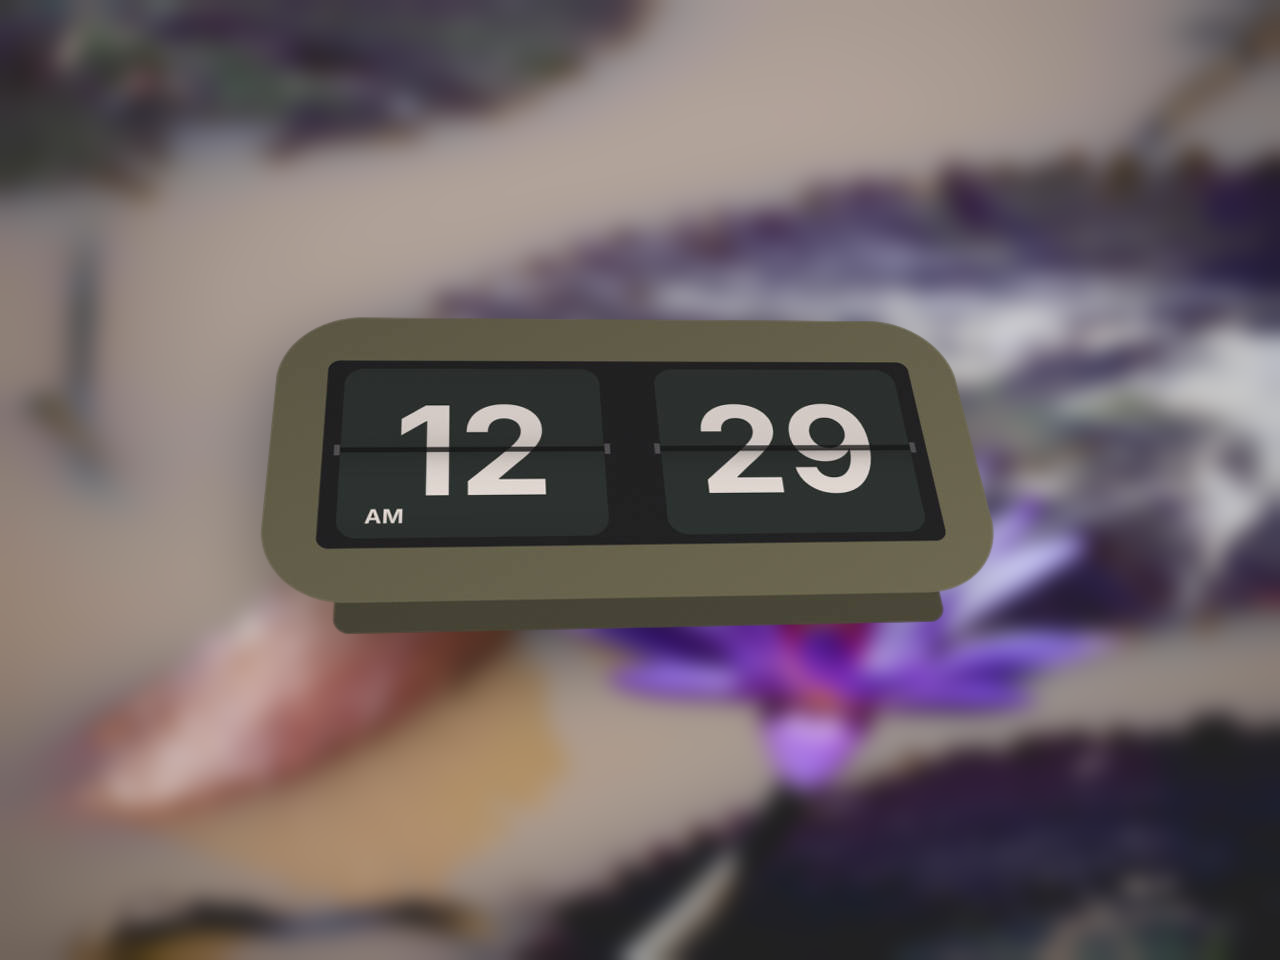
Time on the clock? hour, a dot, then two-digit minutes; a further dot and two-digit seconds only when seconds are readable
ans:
12.29
